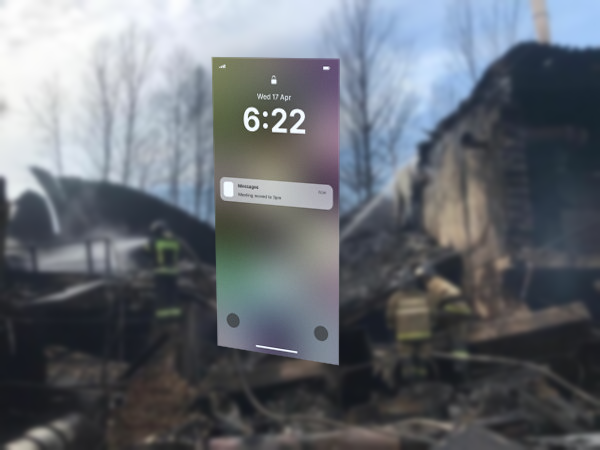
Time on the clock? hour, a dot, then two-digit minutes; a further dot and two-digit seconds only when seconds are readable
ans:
6.22
